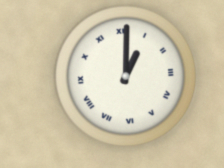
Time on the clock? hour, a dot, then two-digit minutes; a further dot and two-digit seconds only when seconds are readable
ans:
1.01
